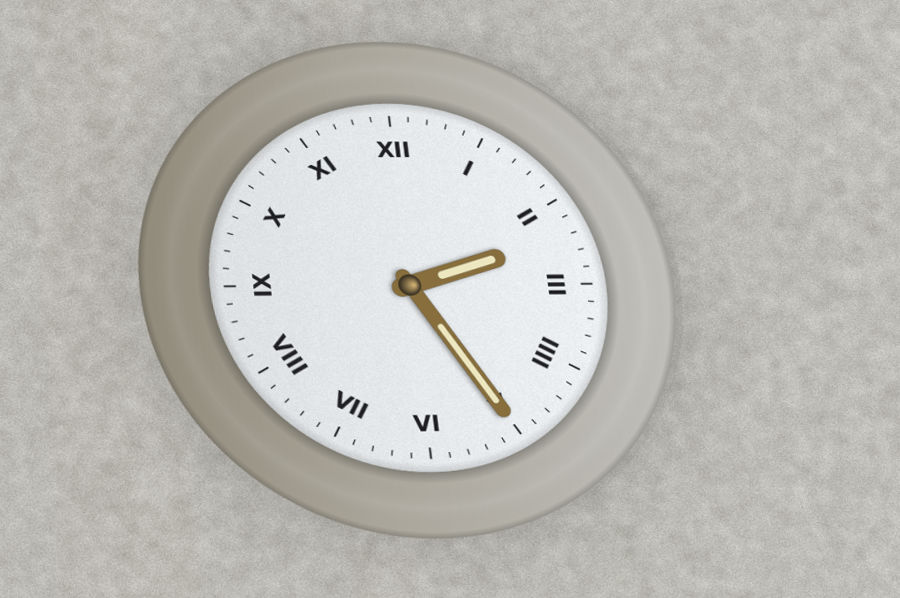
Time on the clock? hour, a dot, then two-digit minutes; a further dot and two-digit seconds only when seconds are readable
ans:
2.25
